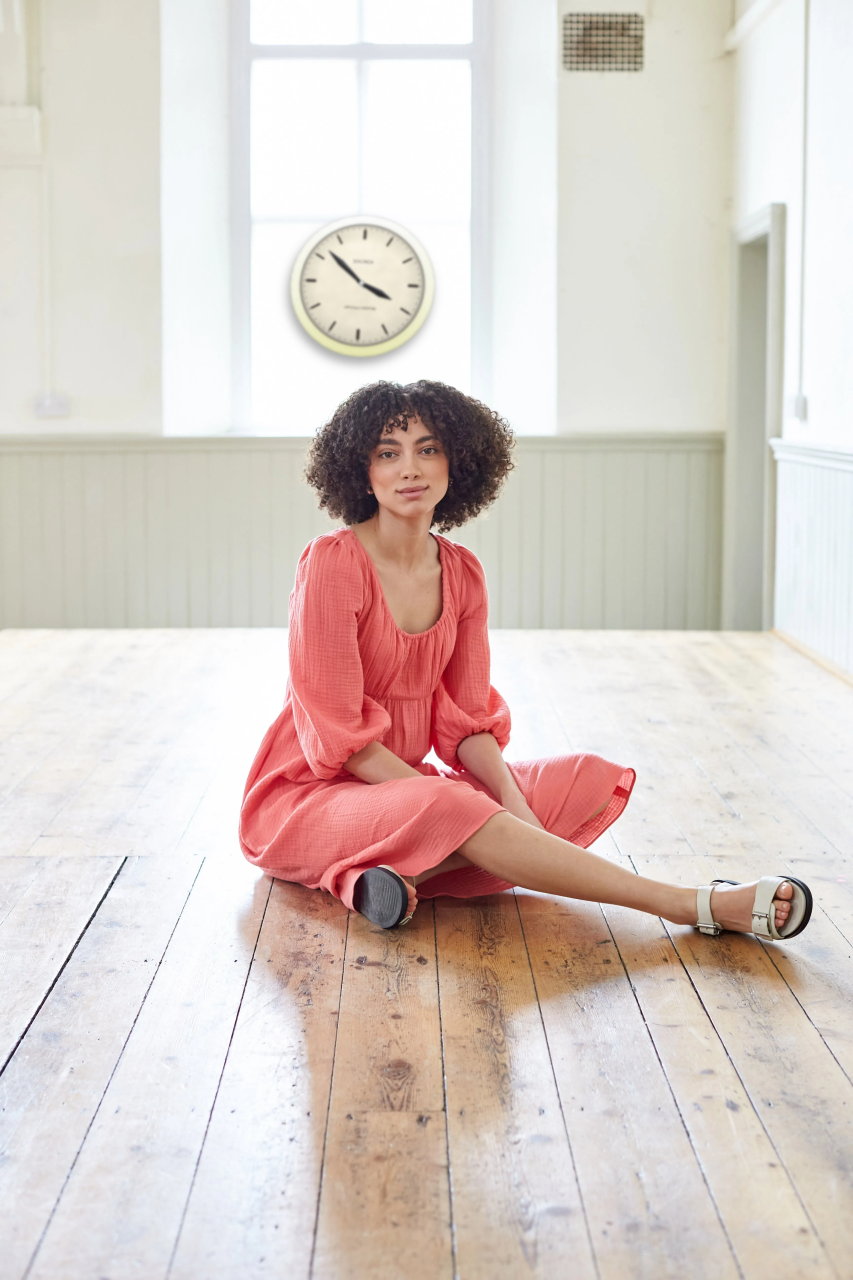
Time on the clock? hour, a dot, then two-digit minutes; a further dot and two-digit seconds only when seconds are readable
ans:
3.52
